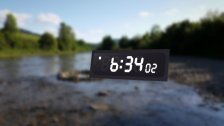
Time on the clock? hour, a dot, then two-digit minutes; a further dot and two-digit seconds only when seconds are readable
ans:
6.34.02
